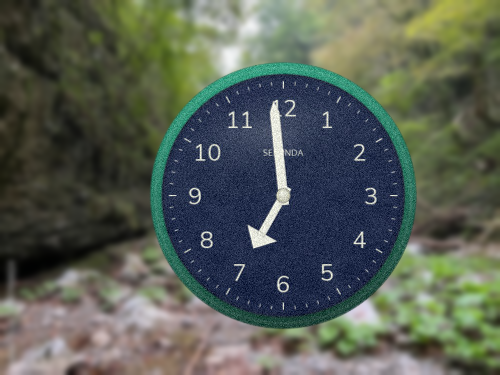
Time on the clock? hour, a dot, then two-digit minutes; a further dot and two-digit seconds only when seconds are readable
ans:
6.59
